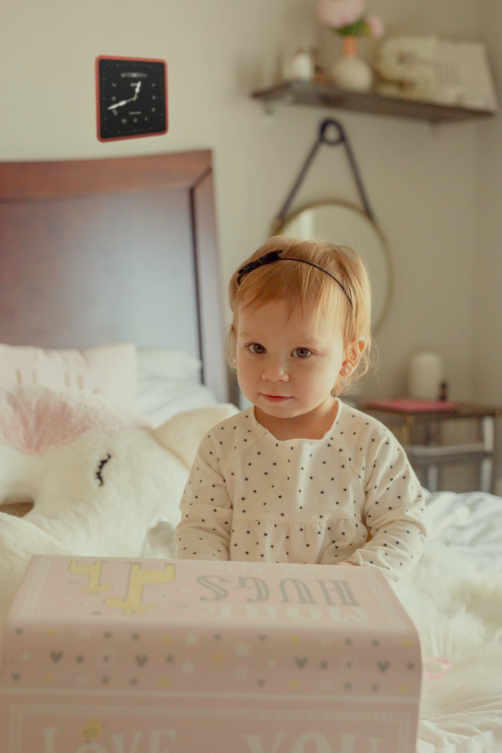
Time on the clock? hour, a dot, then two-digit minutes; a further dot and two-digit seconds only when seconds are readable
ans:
12.42
